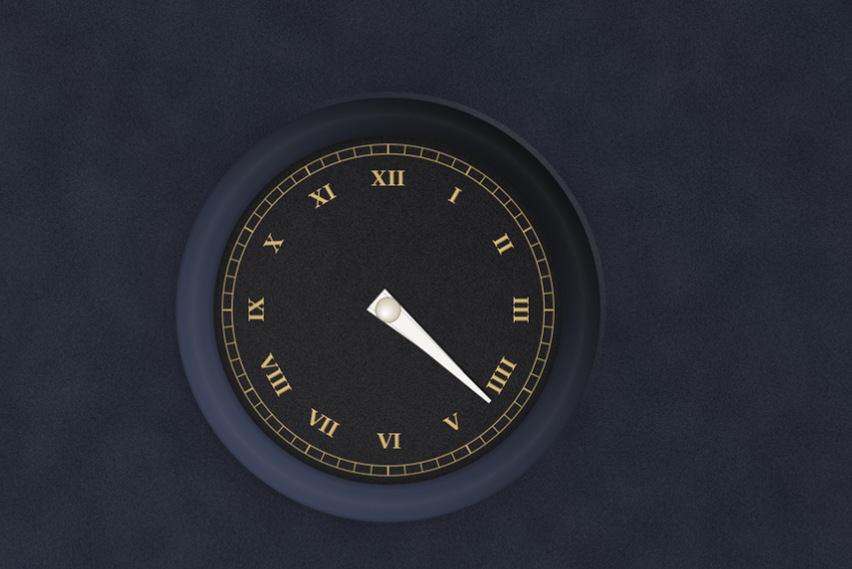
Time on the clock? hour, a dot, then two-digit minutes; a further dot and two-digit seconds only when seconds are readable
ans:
4.22
